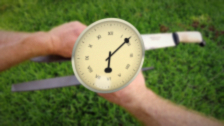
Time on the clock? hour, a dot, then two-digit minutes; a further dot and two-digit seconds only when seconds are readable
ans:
6.08
